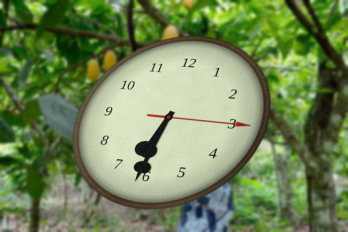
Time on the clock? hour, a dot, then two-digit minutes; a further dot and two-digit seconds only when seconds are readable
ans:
6.31.15
